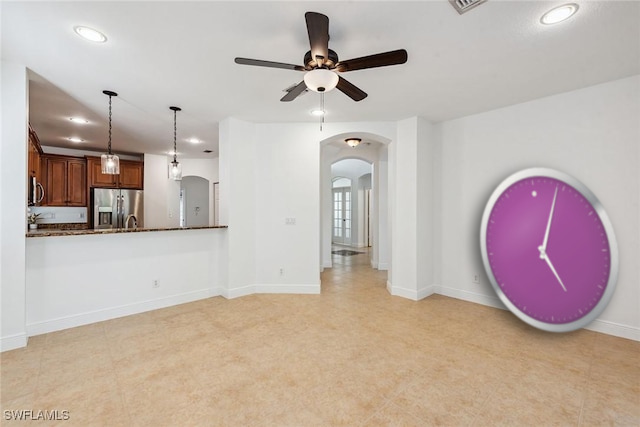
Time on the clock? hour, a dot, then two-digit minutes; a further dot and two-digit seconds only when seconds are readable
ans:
5.04
